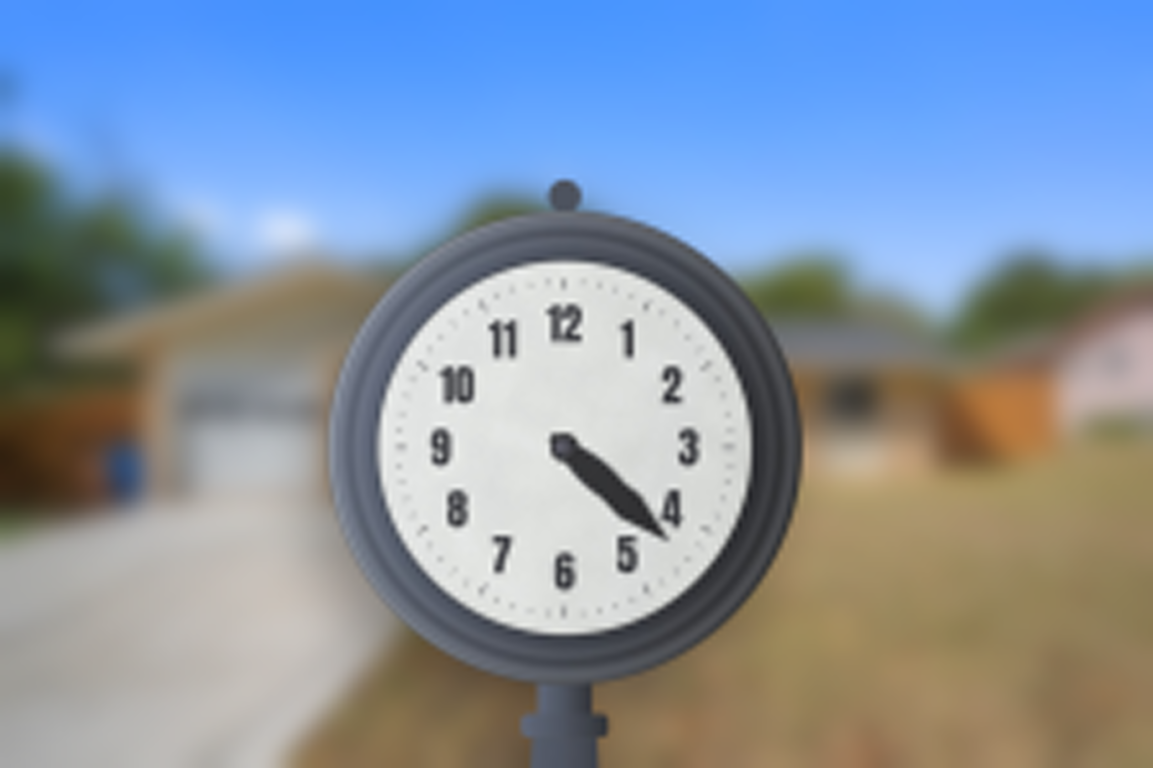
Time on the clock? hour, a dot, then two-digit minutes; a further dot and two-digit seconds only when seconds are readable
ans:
4.22
